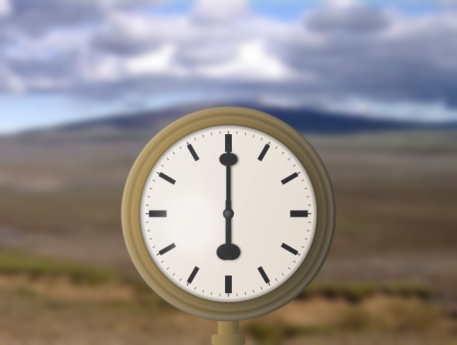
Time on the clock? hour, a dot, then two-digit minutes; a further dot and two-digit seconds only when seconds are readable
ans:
6.00
